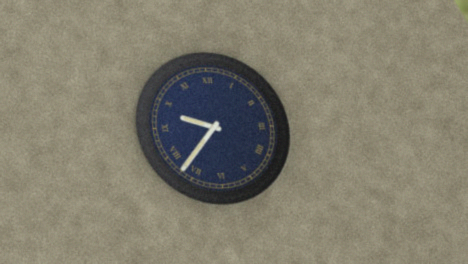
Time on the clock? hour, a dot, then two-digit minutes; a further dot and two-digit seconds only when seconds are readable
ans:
9.37
